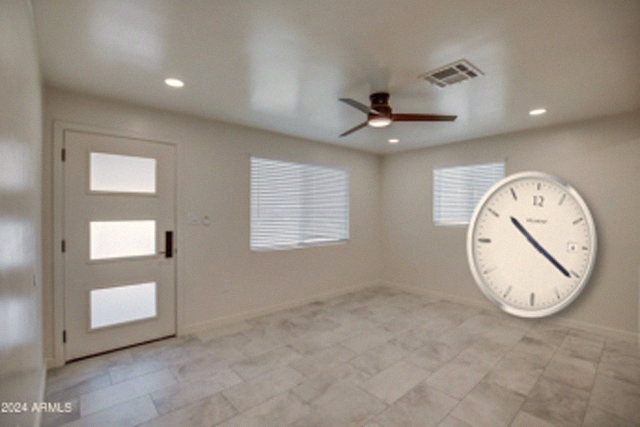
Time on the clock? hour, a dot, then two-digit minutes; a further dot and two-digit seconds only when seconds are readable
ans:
10.21
